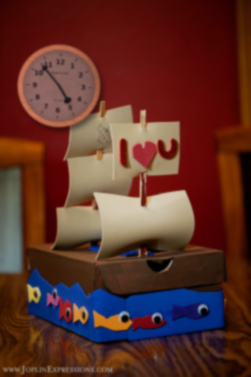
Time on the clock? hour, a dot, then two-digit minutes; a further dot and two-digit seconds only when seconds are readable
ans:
4.53
